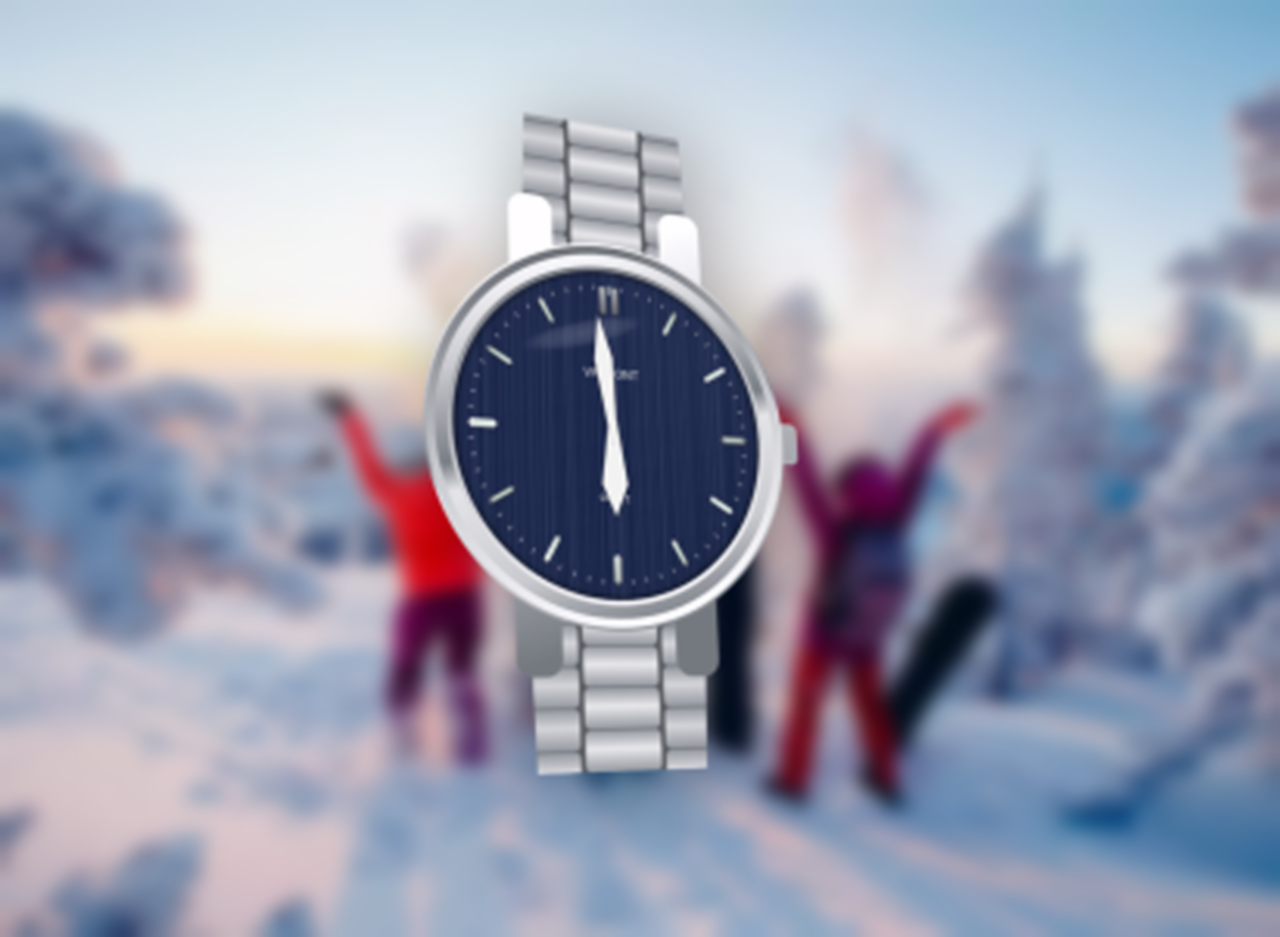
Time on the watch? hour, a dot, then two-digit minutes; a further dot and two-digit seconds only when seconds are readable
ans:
5.59
